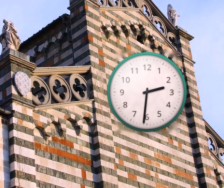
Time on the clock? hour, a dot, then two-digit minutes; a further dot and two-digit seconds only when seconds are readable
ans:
2.31
